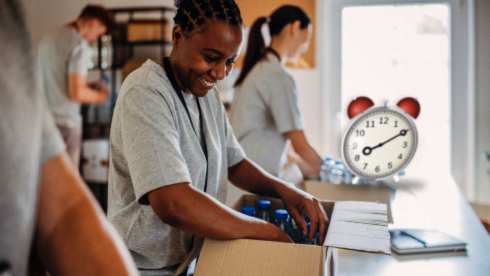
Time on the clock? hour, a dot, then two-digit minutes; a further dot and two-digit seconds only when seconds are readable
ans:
8.10
